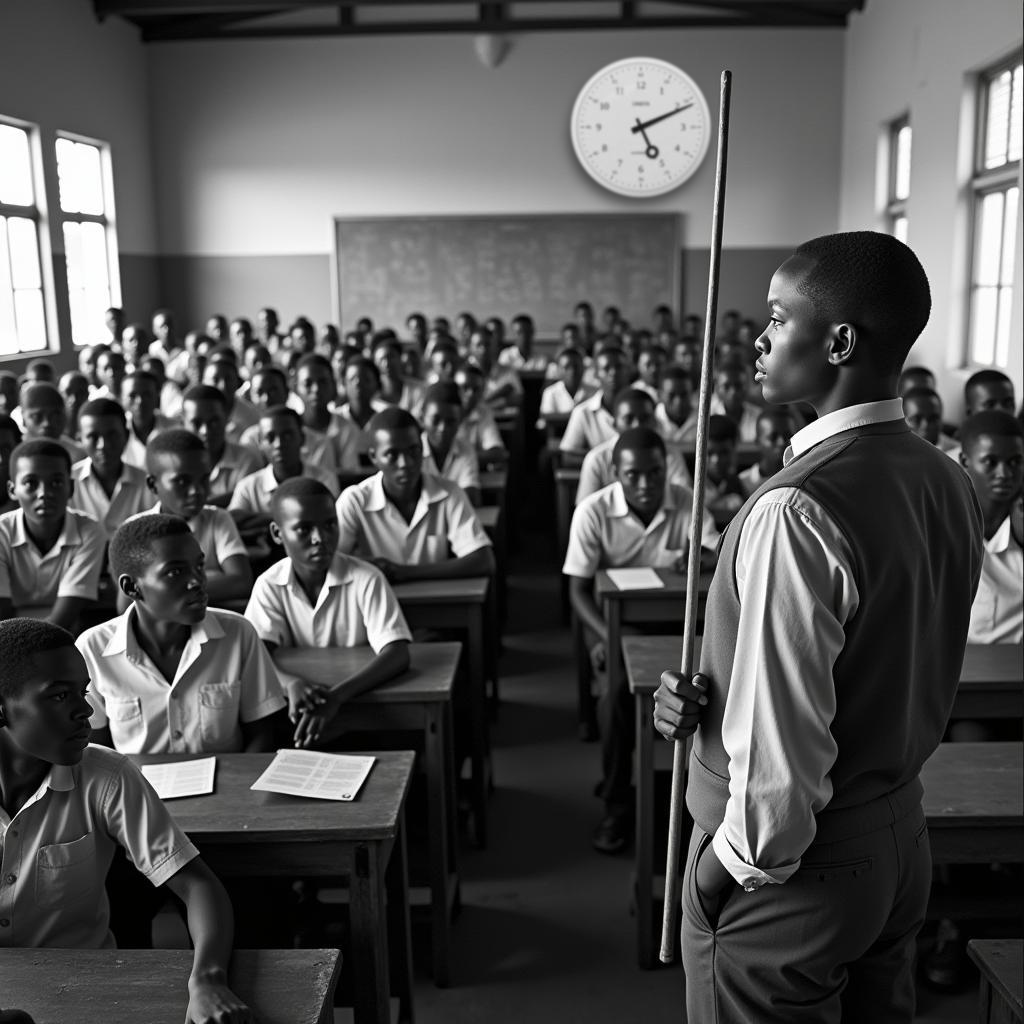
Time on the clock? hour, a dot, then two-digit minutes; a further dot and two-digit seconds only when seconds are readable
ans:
5.11
